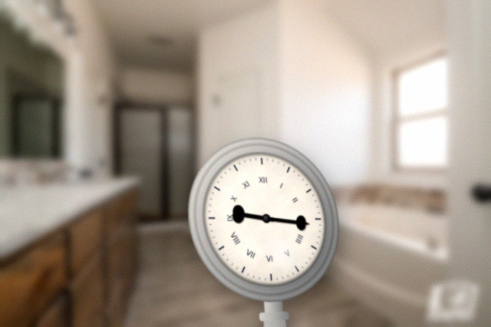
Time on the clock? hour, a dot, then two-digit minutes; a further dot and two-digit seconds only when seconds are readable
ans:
9.16
